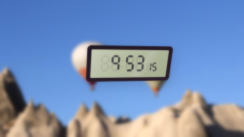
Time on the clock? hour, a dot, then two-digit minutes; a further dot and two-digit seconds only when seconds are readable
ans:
9.53.15
